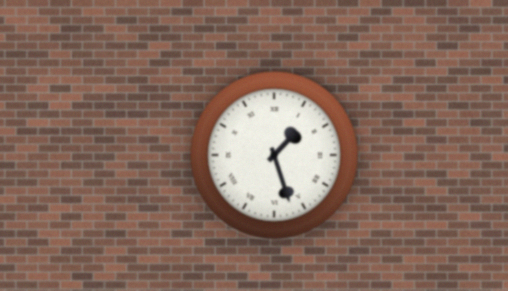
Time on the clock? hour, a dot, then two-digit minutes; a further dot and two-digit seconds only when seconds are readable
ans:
1.27
